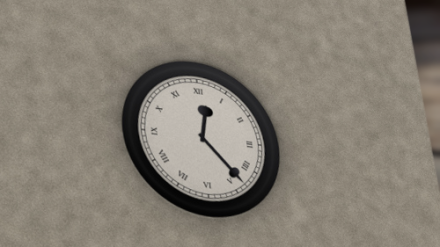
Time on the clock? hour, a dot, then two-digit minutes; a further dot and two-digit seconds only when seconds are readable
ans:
12.23
